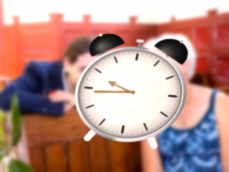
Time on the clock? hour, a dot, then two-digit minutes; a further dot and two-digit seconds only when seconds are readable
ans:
9.44
